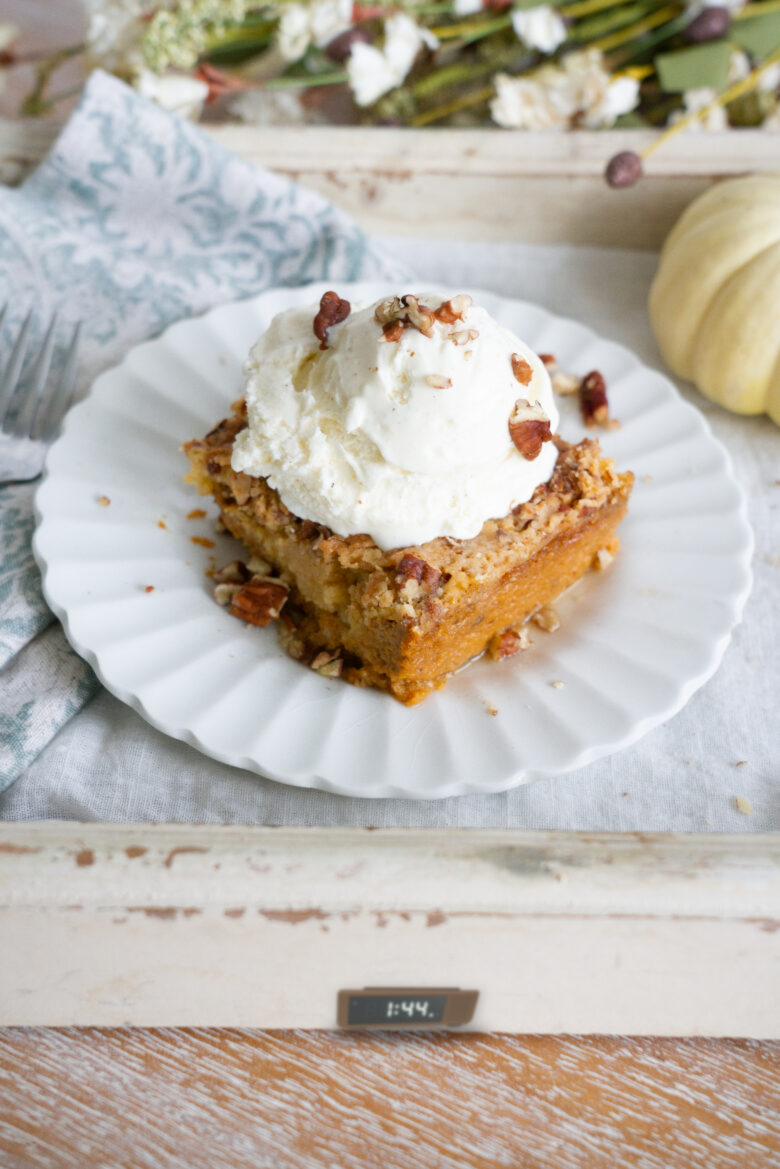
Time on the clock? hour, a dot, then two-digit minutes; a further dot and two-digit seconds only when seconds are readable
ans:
1.44
